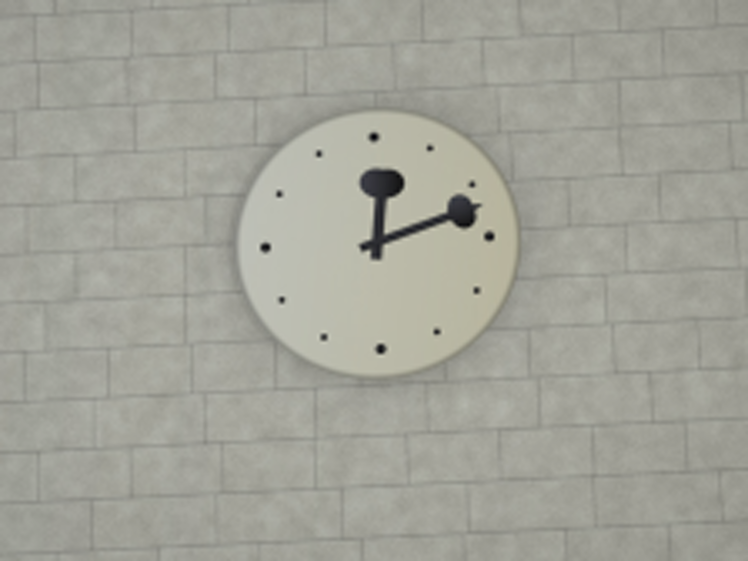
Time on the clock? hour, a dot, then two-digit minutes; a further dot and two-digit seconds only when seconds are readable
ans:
12.12
